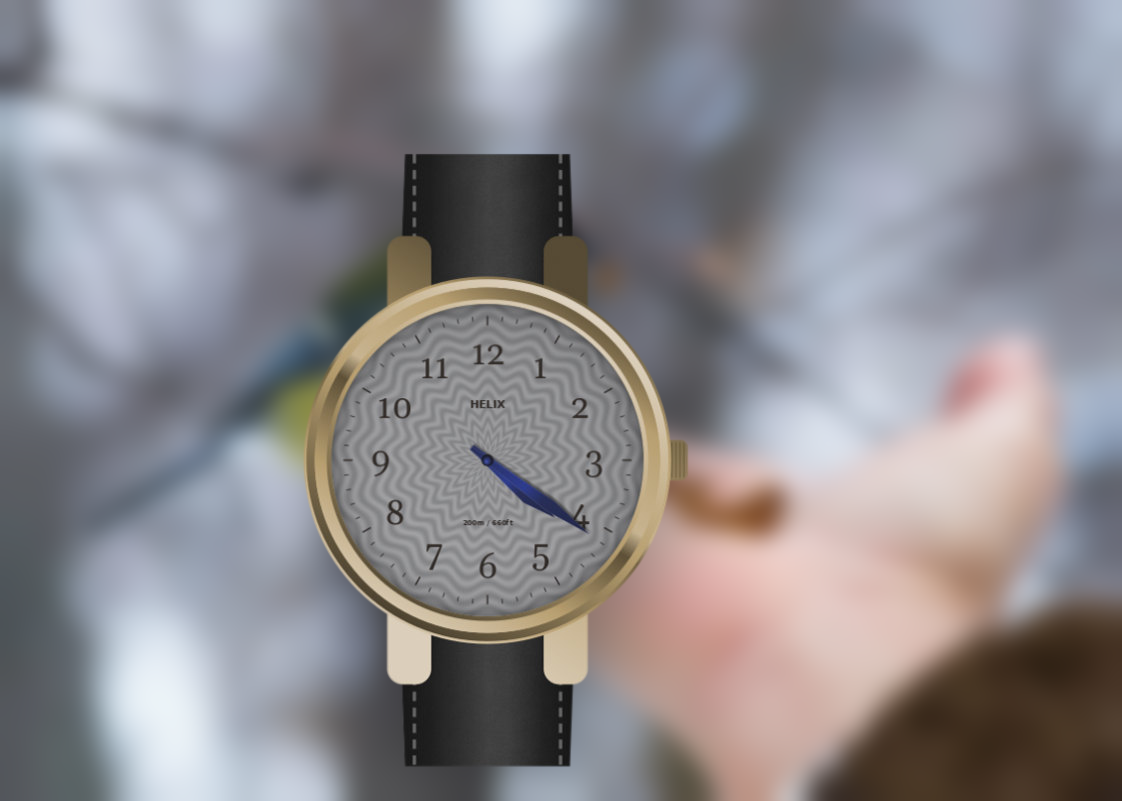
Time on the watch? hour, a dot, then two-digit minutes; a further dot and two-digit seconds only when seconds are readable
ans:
4.21
